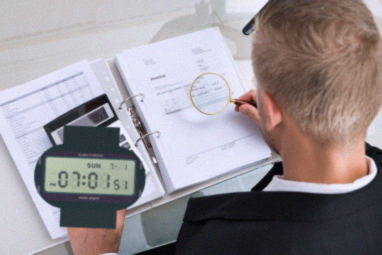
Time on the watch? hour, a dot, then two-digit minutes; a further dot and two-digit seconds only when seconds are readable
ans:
7.01.51
